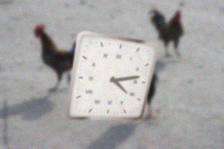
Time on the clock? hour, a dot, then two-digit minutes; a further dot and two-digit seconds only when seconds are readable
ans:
4.13
